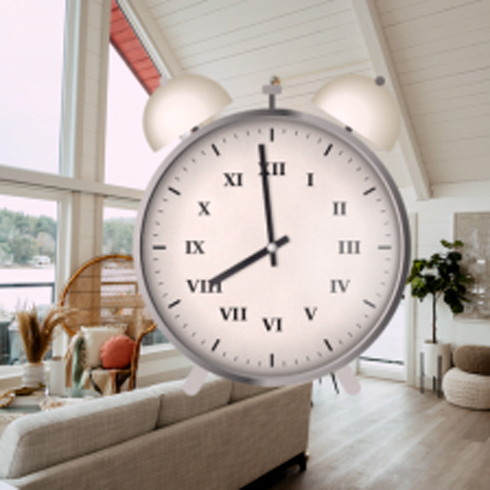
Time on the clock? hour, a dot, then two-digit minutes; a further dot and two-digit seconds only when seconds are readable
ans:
7.59
